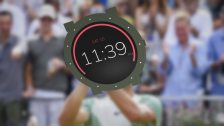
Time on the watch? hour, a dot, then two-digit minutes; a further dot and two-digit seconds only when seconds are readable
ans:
11.39
